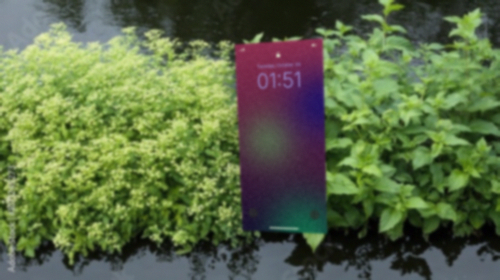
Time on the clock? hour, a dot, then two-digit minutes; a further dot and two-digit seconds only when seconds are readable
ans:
1.51
